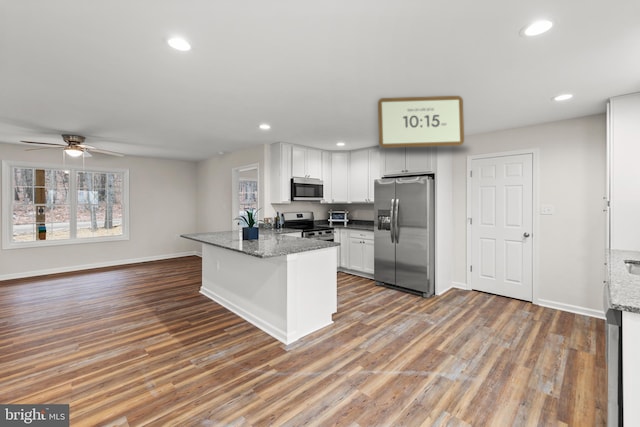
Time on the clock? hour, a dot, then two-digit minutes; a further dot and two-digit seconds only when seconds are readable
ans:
10.15
